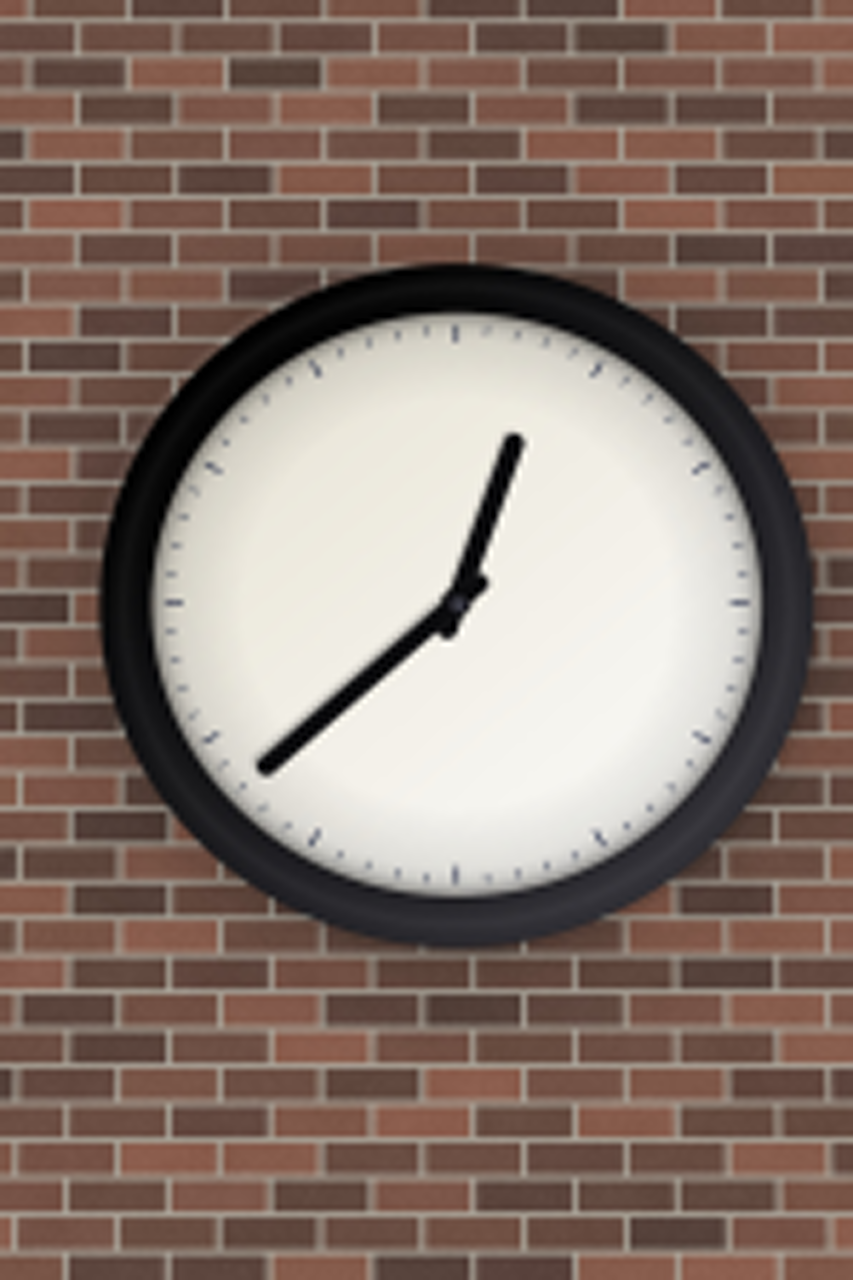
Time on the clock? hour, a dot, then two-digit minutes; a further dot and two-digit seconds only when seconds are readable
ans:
12.38
